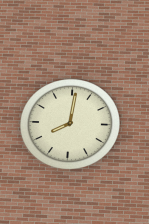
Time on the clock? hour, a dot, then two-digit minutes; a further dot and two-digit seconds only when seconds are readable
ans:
8.01
